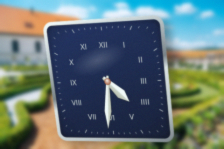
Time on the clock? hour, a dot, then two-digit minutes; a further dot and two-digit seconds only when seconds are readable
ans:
4.31
